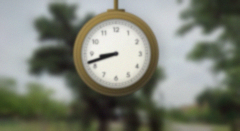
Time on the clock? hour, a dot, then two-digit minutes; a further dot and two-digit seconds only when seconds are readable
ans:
8.42
